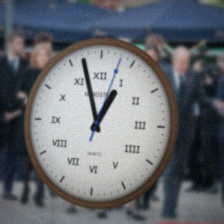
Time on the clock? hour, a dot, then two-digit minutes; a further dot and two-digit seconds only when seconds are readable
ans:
12.57.03
